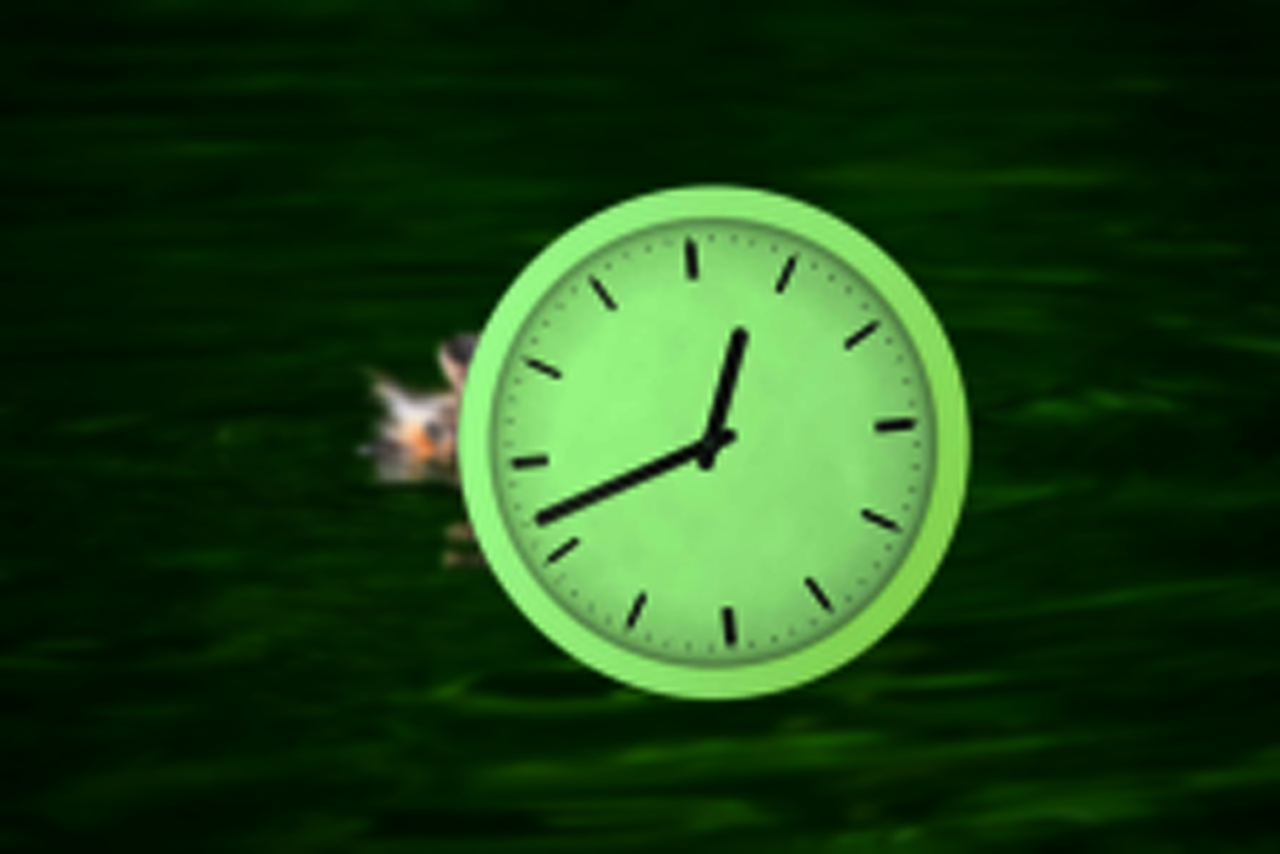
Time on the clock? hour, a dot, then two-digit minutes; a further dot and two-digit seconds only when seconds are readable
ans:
12.42
